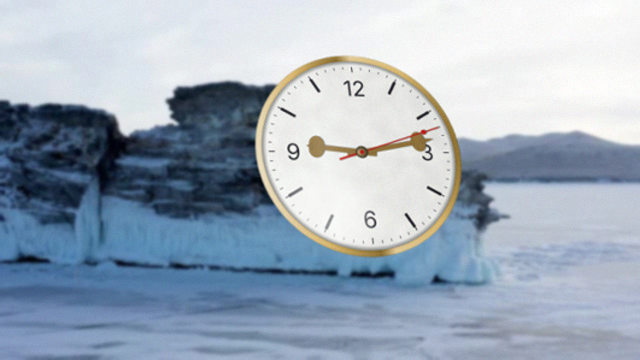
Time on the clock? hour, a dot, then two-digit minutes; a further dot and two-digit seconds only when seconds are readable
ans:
9.13.12
